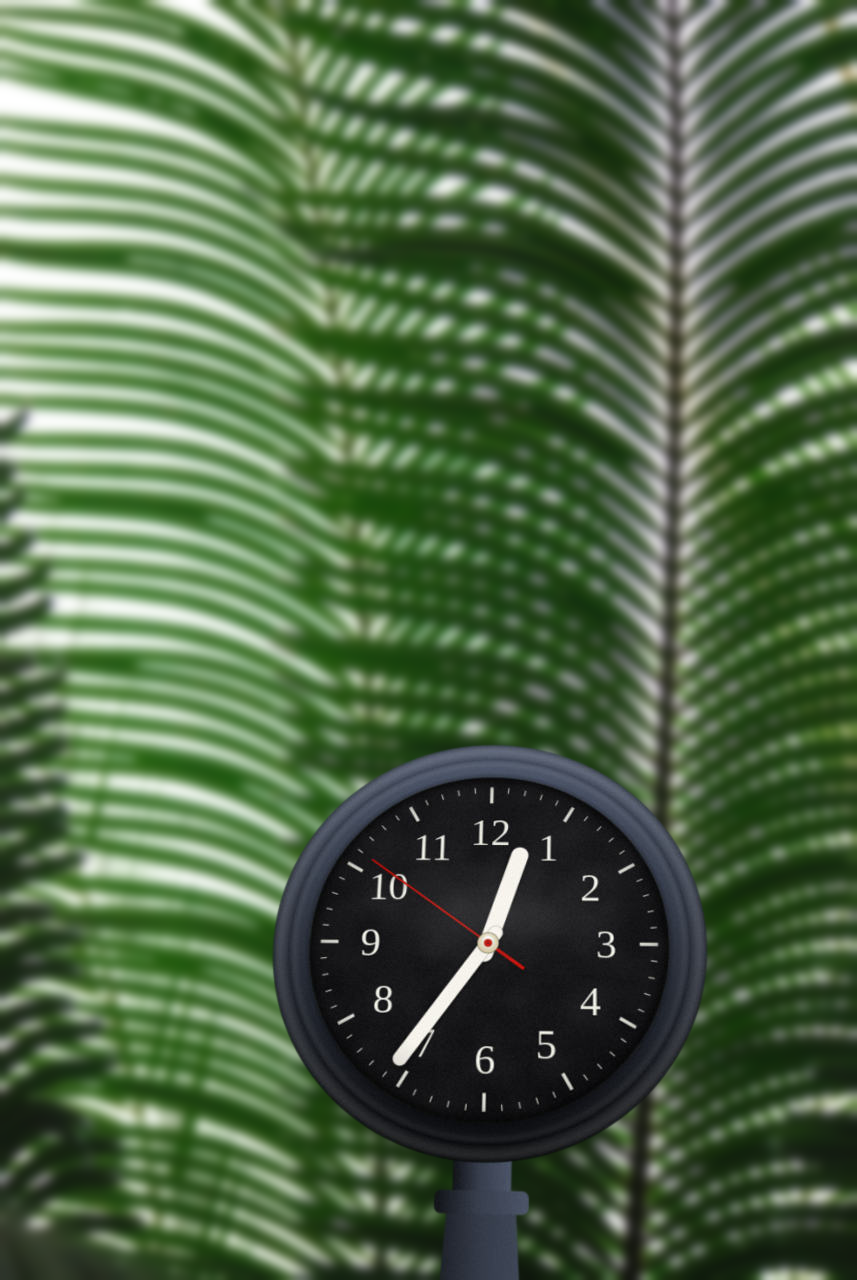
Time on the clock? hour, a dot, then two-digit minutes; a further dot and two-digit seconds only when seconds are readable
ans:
12.35.51
